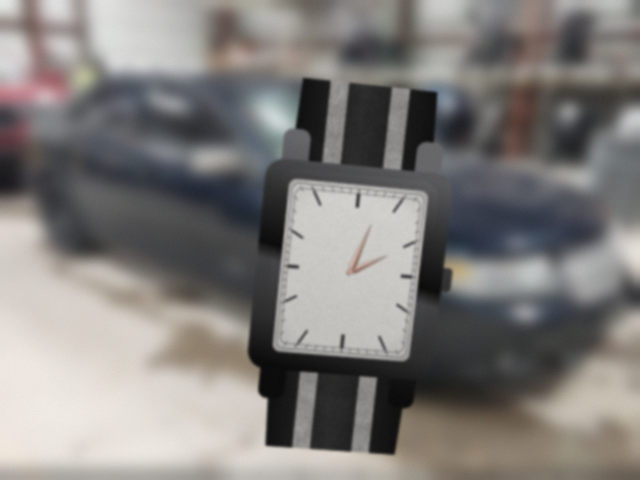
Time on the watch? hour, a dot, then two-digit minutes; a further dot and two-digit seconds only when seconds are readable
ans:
2.03
